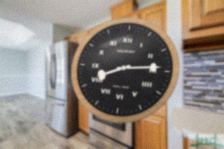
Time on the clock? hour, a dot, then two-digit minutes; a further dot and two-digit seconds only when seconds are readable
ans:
8.14
